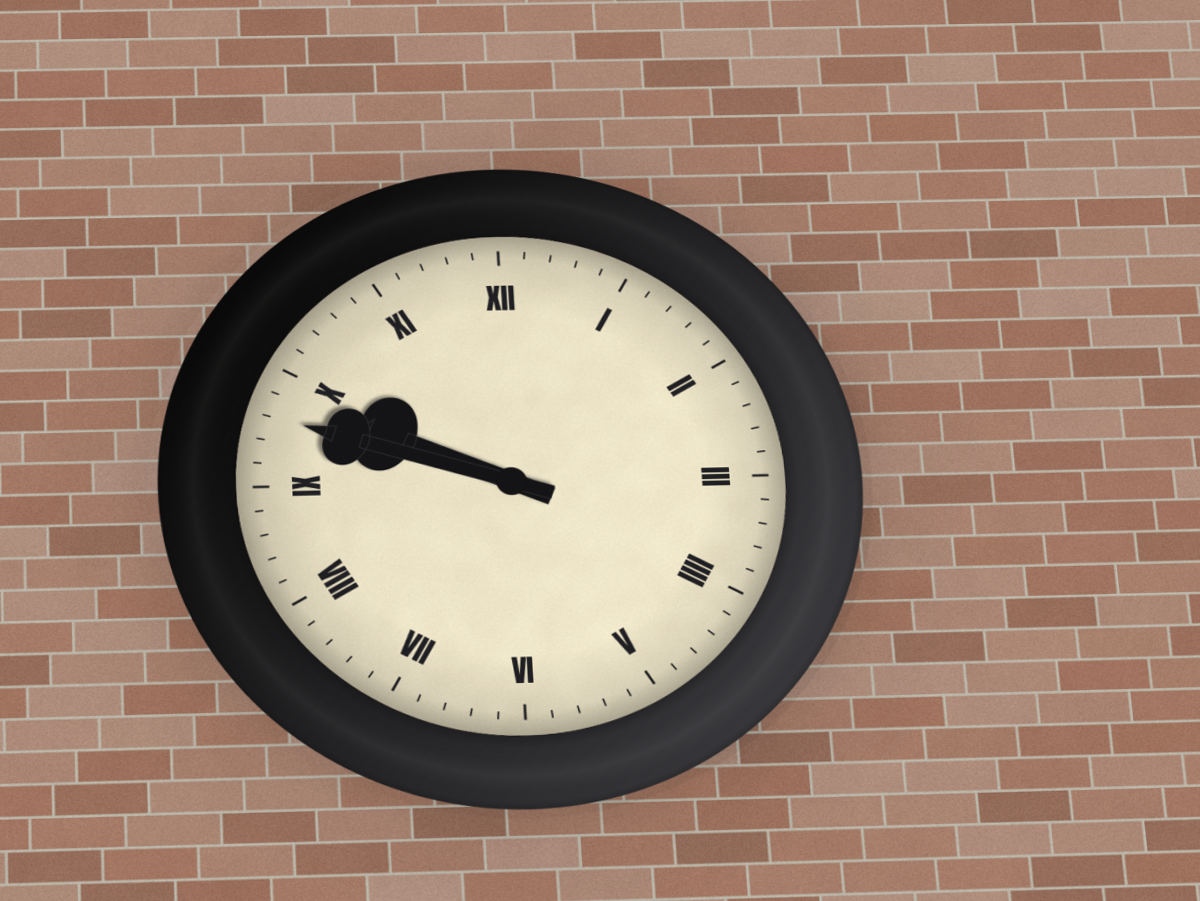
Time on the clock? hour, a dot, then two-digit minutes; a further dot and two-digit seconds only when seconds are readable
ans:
9.48
